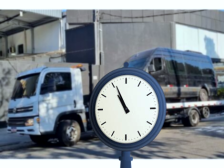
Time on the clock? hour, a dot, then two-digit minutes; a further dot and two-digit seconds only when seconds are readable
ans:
10.56
